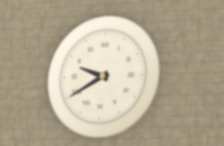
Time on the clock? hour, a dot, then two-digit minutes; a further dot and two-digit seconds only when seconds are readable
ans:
9.40
